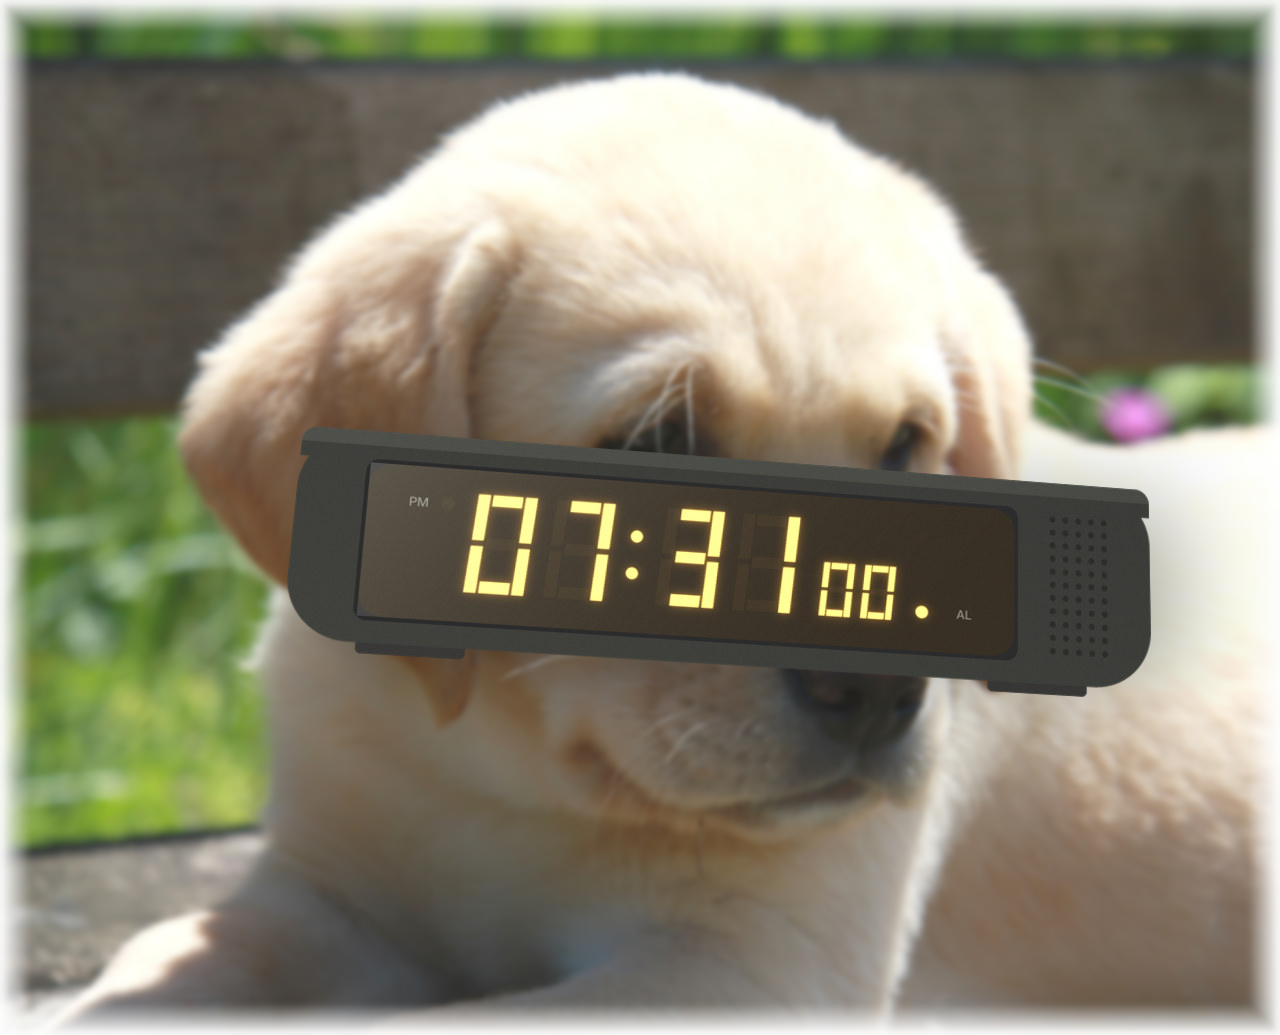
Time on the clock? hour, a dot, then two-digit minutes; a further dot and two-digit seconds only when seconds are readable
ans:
7.31.00
